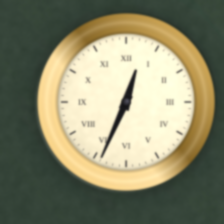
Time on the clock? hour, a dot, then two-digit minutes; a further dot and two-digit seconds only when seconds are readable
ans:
12.34
